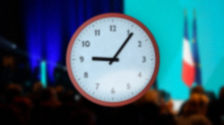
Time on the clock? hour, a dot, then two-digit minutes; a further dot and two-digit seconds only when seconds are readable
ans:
9.06
